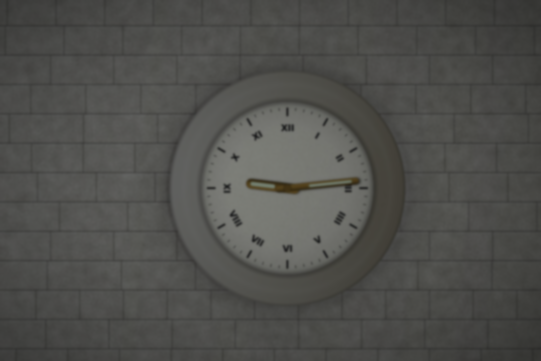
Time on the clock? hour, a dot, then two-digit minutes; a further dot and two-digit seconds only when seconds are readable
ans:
9.14
